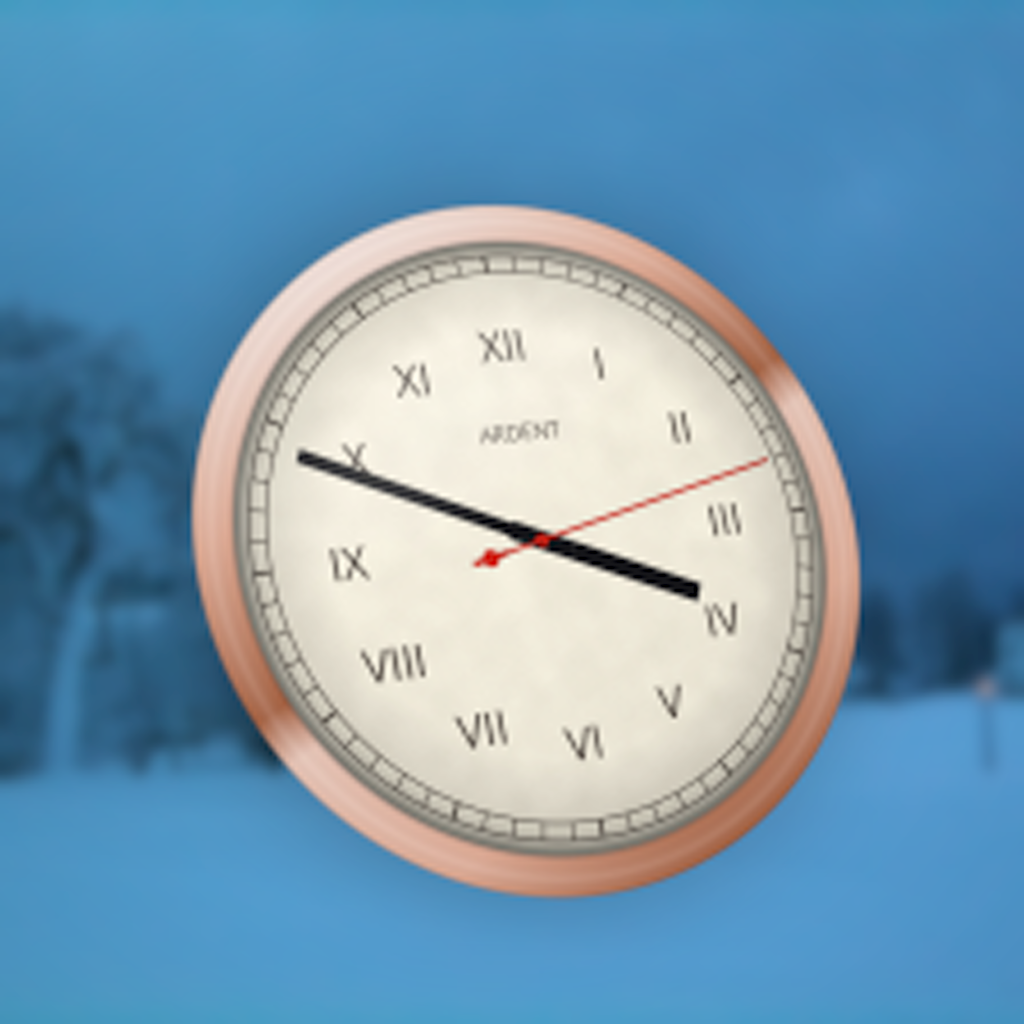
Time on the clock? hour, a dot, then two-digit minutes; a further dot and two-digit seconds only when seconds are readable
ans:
3.49.13
